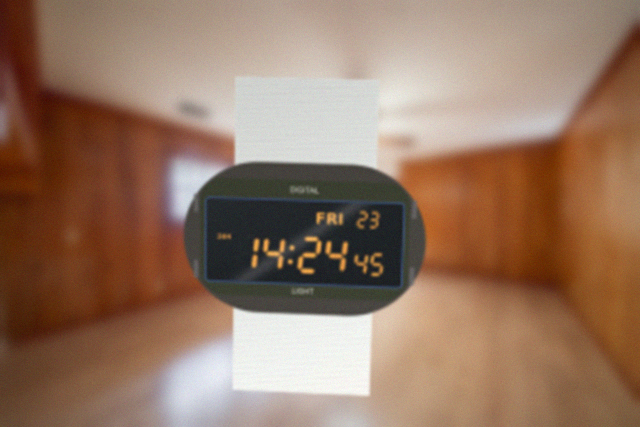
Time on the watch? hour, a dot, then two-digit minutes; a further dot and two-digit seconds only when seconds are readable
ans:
14.24.45
